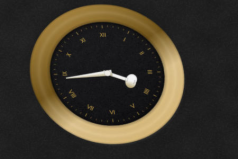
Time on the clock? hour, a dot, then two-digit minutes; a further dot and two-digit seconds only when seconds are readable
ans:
3.44
